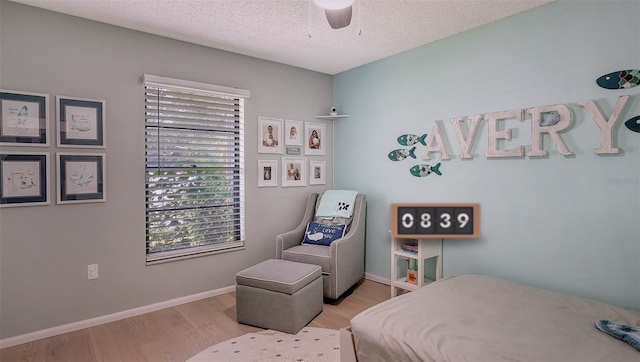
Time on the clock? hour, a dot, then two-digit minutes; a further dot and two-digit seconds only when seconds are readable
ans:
8.39
